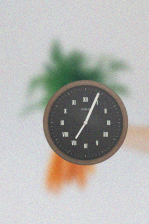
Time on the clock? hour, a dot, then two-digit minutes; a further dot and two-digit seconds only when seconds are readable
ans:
7.04
